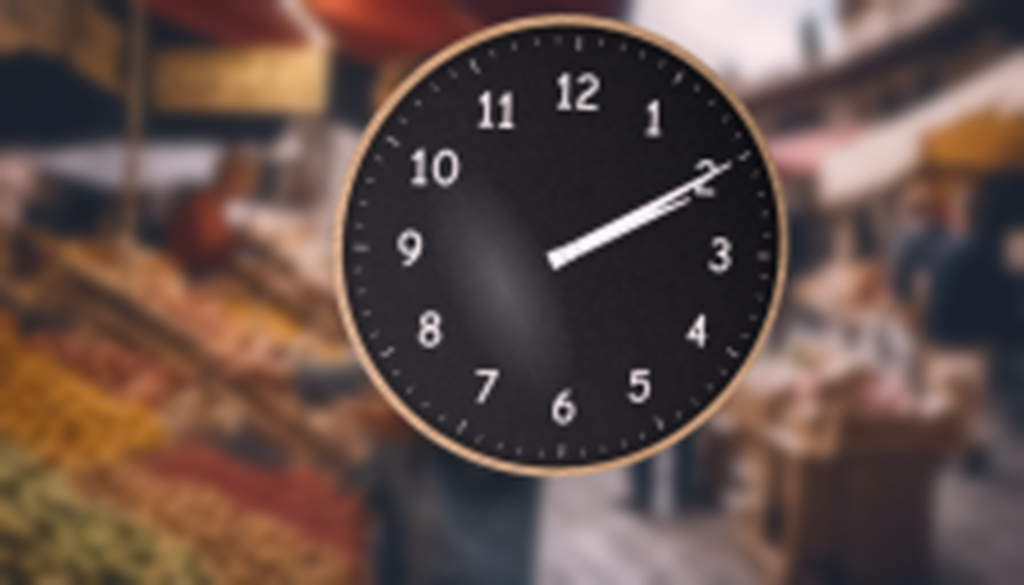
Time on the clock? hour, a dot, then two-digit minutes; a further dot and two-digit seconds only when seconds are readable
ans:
2.10
